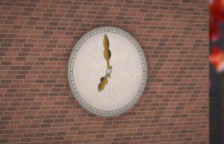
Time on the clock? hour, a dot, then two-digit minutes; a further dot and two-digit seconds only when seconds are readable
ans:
6.59
